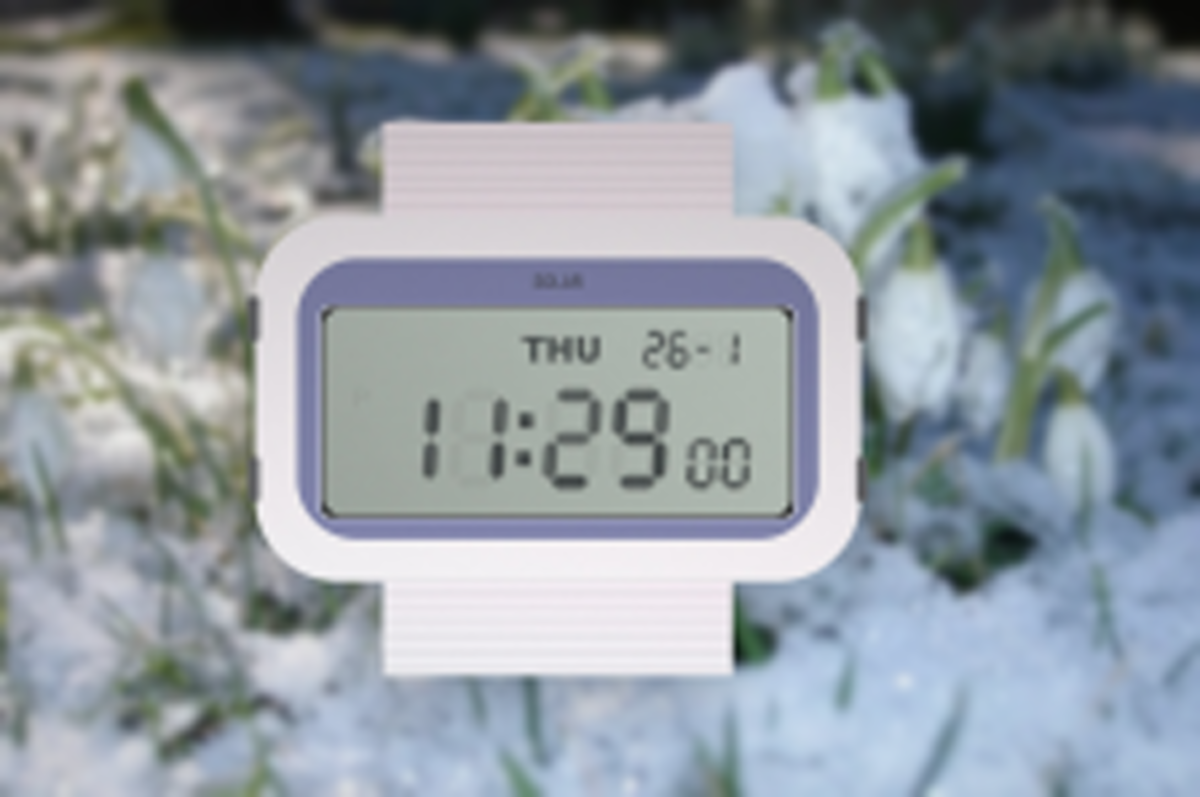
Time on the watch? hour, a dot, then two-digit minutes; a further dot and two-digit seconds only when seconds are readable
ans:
11.29.00
